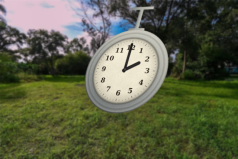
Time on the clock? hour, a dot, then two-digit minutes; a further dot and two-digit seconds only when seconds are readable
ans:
2.00
